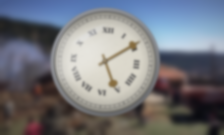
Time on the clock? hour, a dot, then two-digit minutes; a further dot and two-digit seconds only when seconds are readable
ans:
5.09
